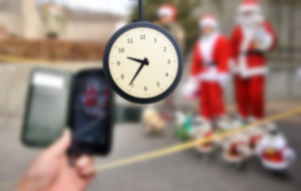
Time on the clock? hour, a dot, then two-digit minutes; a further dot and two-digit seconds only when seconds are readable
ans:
9.36
